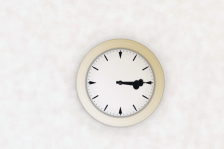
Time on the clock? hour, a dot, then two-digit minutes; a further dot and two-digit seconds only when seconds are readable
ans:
3.15
